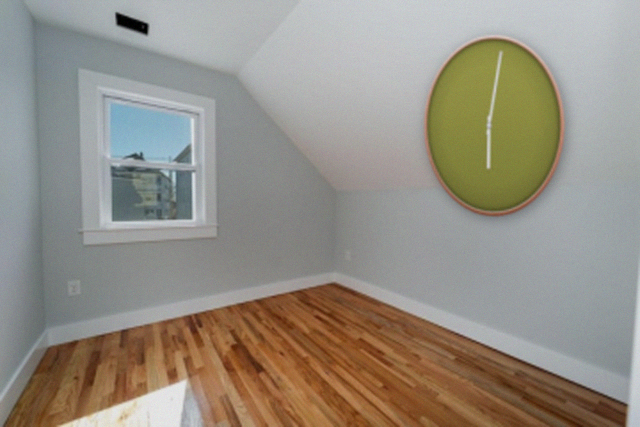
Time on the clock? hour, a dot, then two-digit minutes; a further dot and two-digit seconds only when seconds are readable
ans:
6.02
